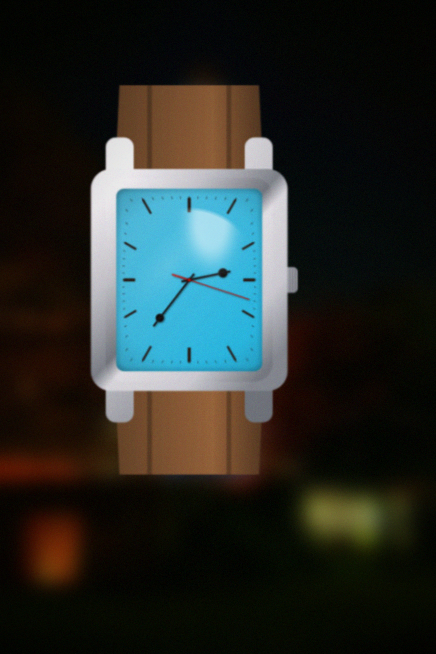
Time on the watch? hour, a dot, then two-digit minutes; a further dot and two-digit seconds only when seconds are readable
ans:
2.36.18
